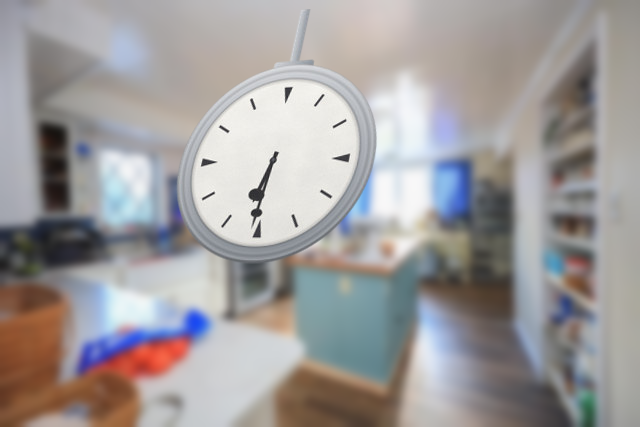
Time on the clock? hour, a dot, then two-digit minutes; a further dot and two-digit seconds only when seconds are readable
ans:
6.31
